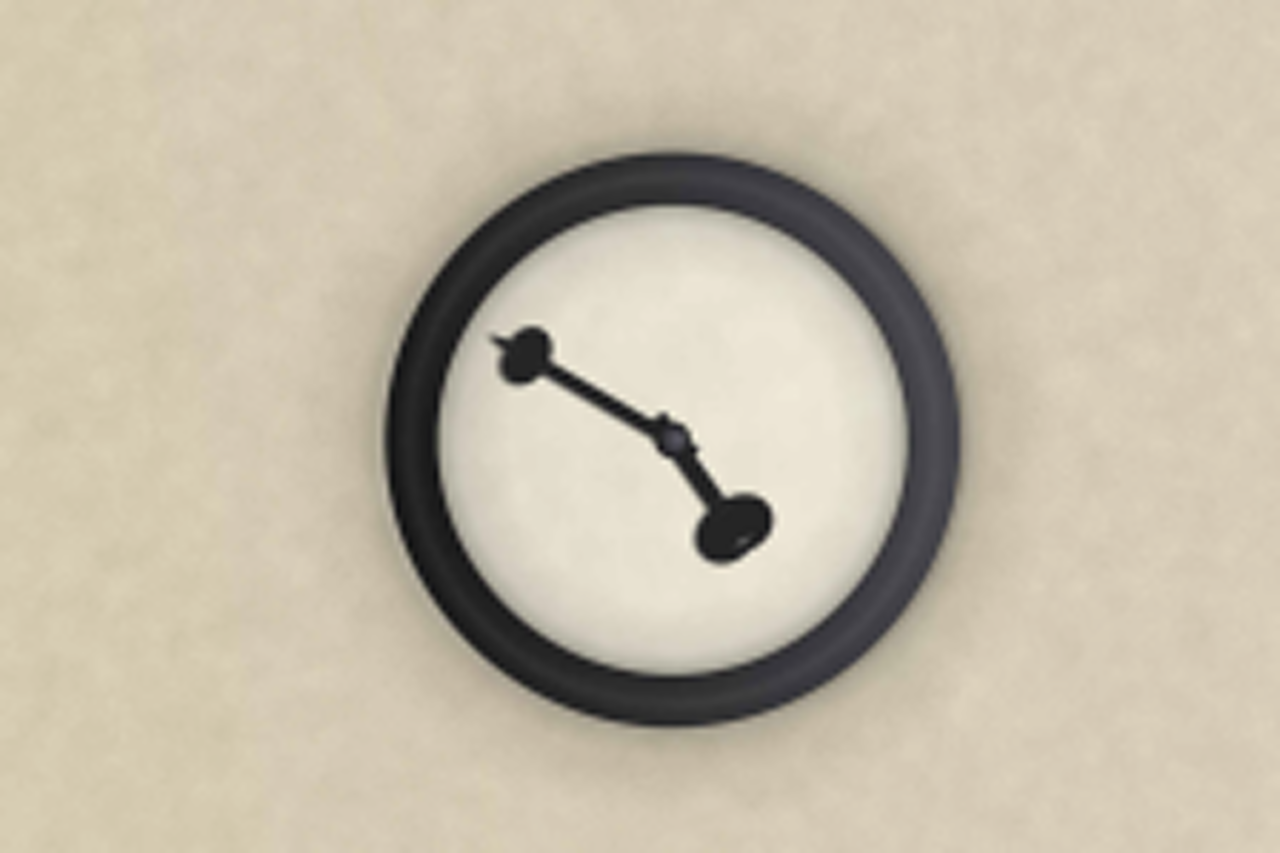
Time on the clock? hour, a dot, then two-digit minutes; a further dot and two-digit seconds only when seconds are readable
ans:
4.50
